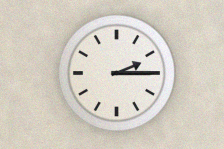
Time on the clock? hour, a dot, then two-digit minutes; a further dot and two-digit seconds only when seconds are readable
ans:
2.15
